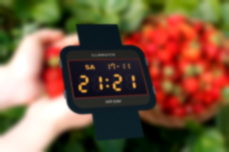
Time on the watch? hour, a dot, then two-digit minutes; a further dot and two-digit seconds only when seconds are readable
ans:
21.21
